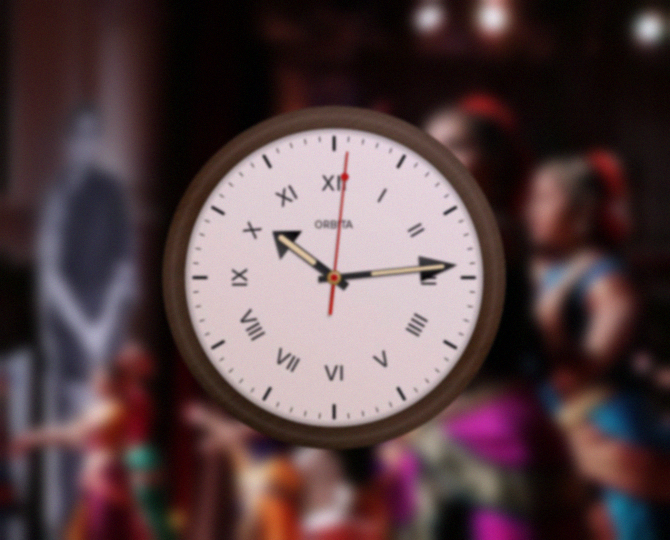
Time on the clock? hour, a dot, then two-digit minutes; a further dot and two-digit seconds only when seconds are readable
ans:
10.14.01
